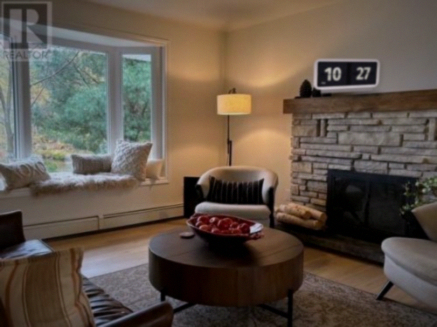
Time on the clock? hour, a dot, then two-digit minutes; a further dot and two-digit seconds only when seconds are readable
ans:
10.27
